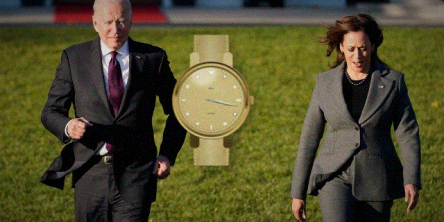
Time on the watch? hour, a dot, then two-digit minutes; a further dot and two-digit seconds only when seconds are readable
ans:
3.17
